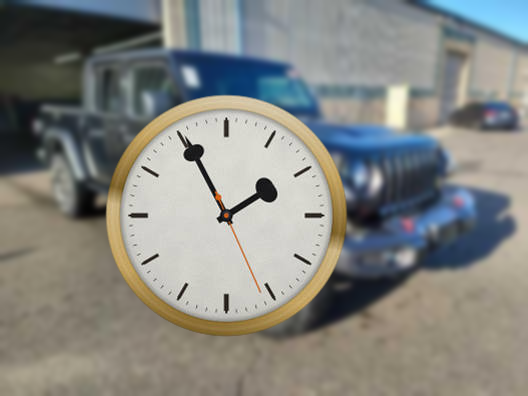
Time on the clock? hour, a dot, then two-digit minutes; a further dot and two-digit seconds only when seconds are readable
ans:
1.55.26
